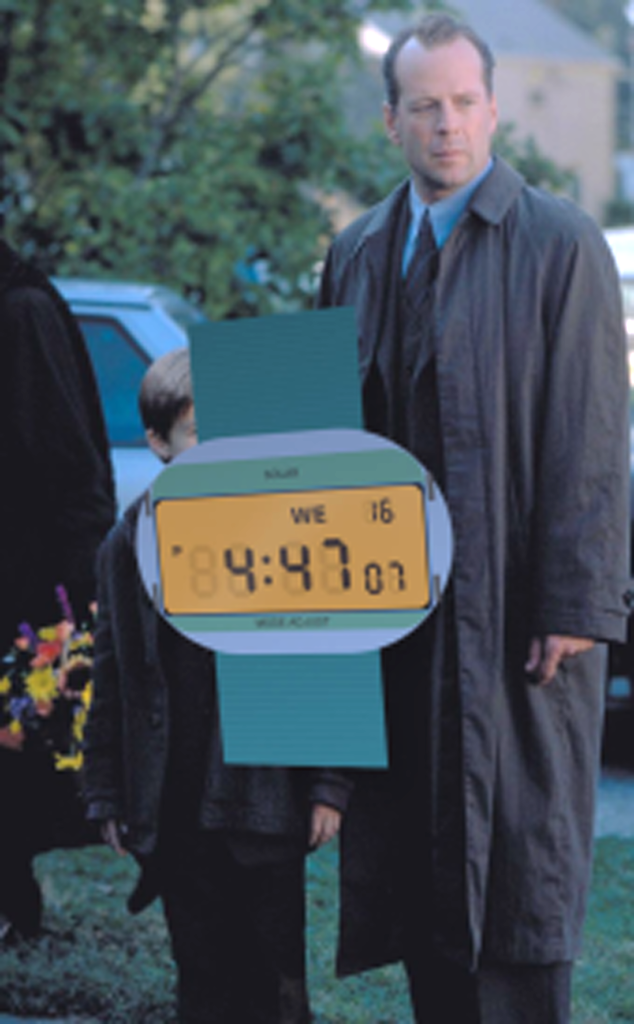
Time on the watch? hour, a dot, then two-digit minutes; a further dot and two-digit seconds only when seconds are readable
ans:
4.47.07
